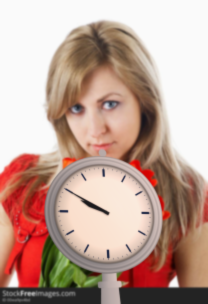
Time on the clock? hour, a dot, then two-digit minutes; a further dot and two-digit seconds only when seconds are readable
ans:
9.50
